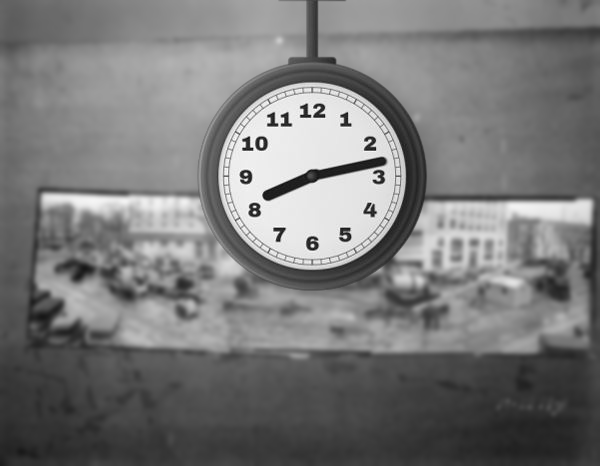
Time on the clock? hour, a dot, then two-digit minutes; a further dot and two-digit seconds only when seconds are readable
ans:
8.13
